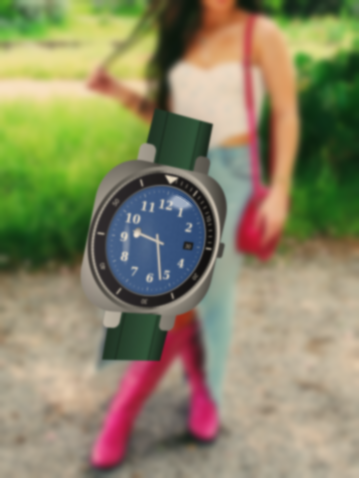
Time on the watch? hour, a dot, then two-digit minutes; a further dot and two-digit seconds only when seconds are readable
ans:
9.27
